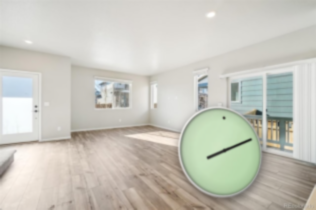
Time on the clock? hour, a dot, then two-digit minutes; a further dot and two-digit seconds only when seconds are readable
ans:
8.11
